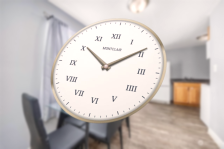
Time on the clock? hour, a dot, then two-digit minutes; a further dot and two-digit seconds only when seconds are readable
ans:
10.09
